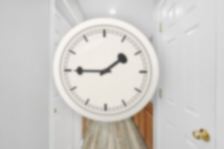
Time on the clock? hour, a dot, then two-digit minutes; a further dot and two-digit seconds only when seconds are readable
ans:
1.45
